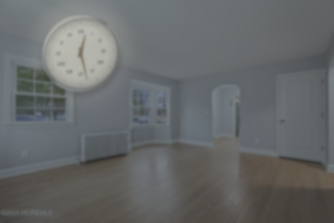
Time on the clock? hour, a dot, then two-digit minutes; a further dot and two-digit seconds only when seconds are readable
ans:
12.28
